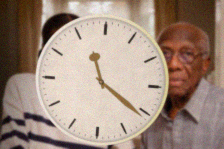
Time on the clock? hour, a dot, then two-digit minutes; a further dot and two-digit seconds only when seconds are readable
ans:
11.21
